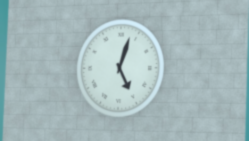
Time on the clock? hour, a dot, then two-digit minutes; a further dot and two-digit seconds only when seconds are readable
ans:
5.03
